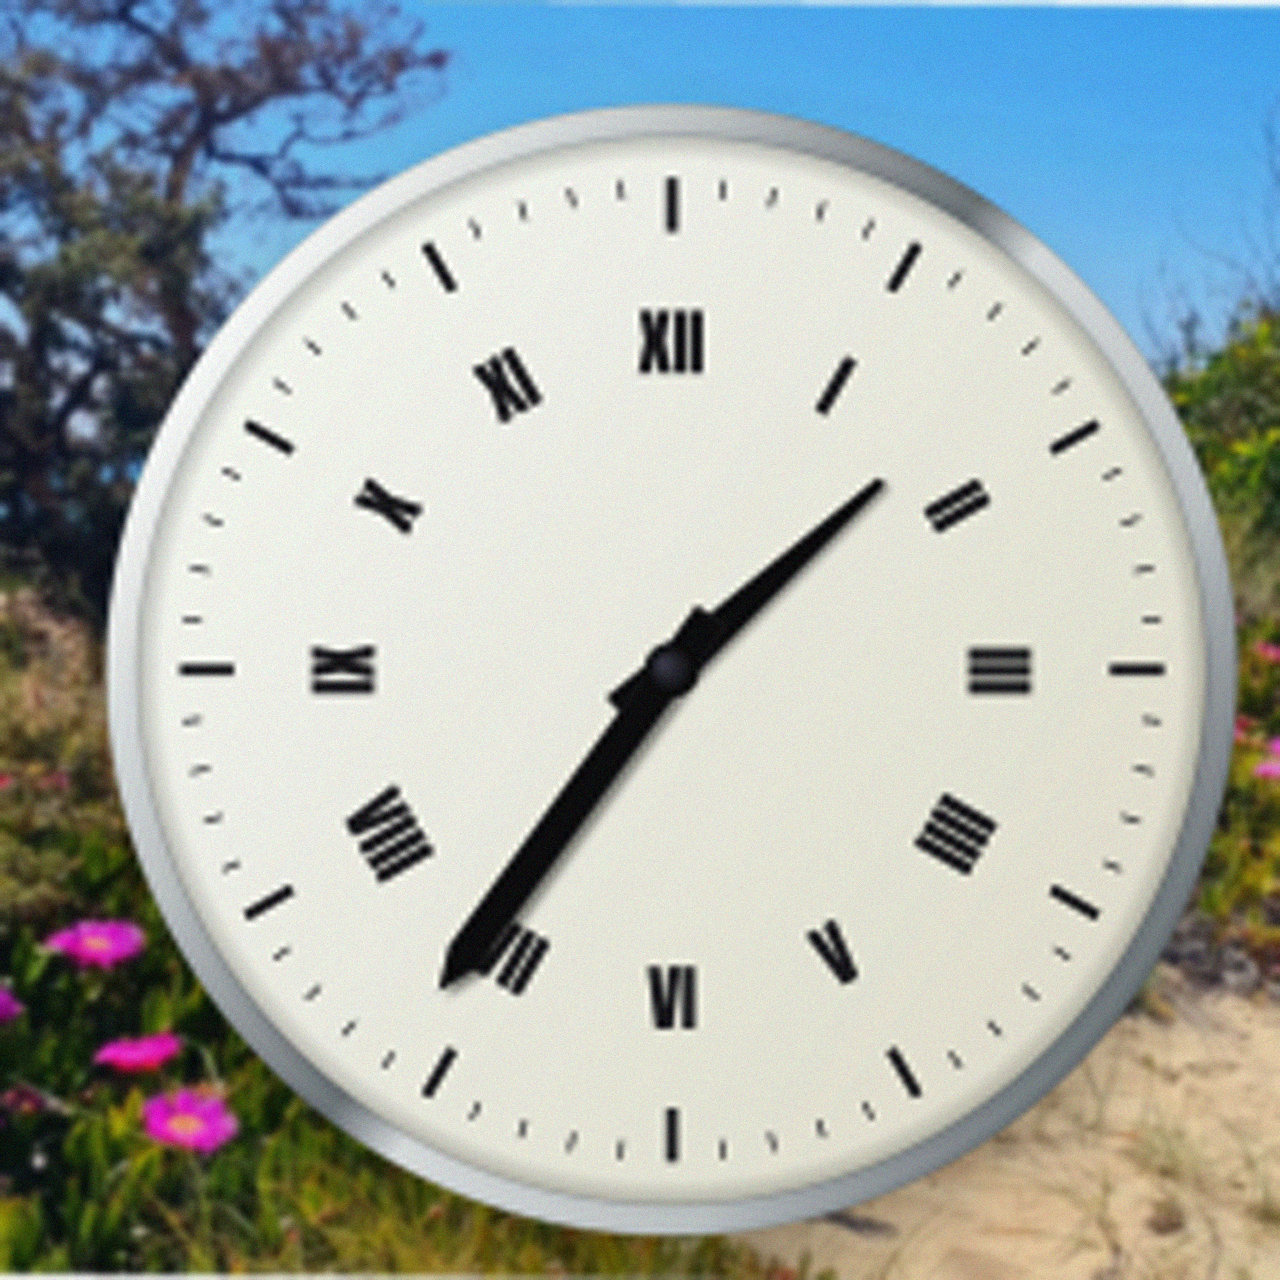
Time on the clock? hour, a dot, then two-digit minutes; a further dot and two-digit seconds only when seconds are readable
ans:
1.36
